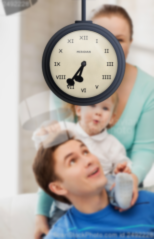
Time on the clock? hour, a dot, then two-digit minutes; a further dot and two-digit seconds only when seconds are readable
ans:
6.36
